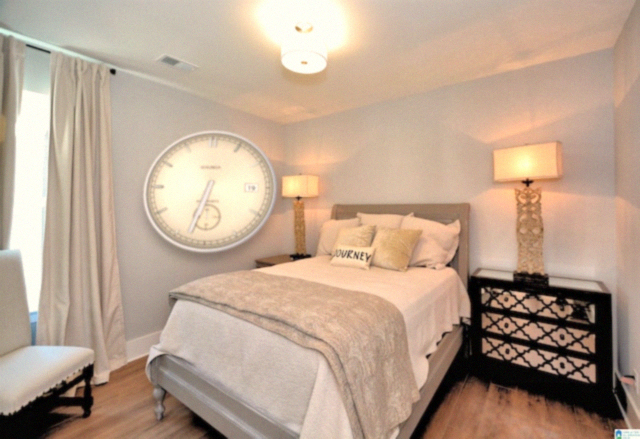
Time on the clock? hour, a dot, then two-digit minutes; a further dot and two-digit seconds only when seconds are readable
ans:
6.33
